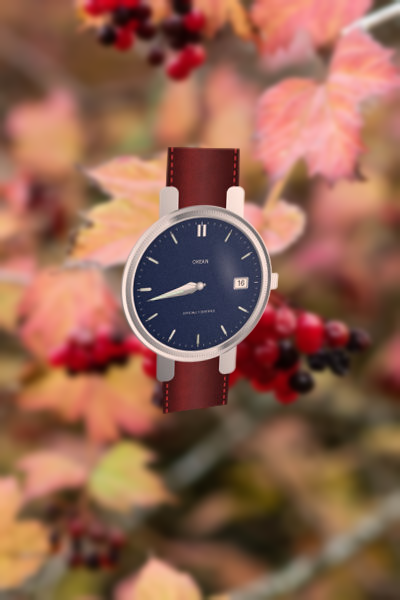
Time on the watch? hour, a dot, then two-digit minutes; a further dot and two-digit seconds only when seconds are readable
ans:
8.43
